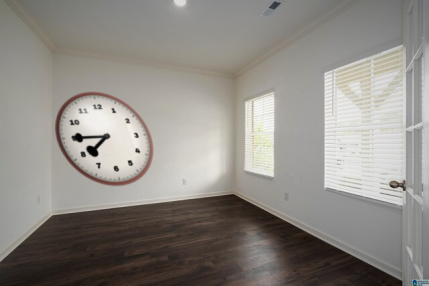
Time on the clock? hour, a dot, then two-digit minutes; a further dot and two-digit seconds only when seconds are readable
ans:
7.45
